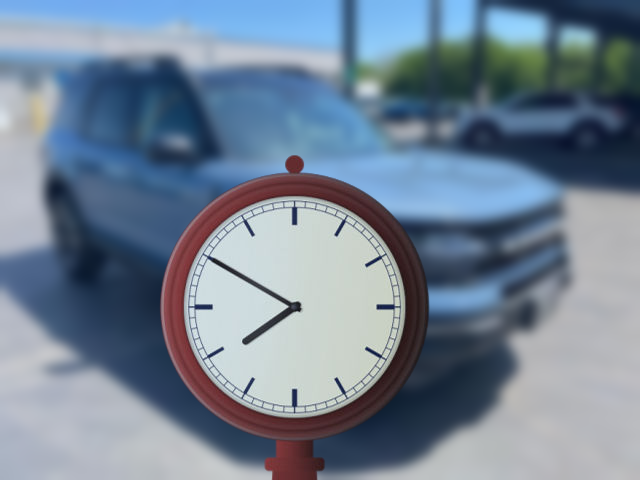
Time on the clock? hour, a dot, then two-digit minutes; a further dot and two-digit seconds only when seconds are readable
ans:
7.50
